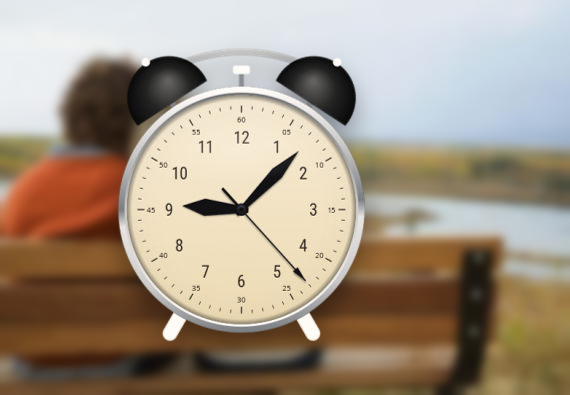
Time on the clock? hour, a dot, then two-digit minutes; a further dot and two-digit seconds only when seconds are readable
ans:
9.07.23
